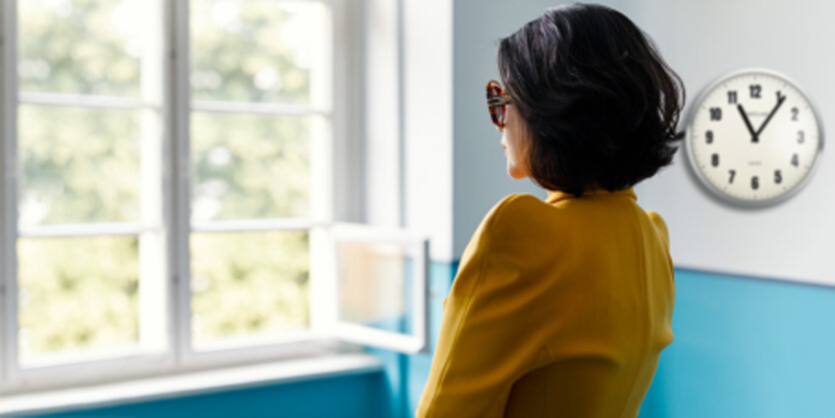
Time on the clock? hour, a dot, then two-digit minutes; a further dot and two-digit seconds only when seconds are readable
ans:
11.06
